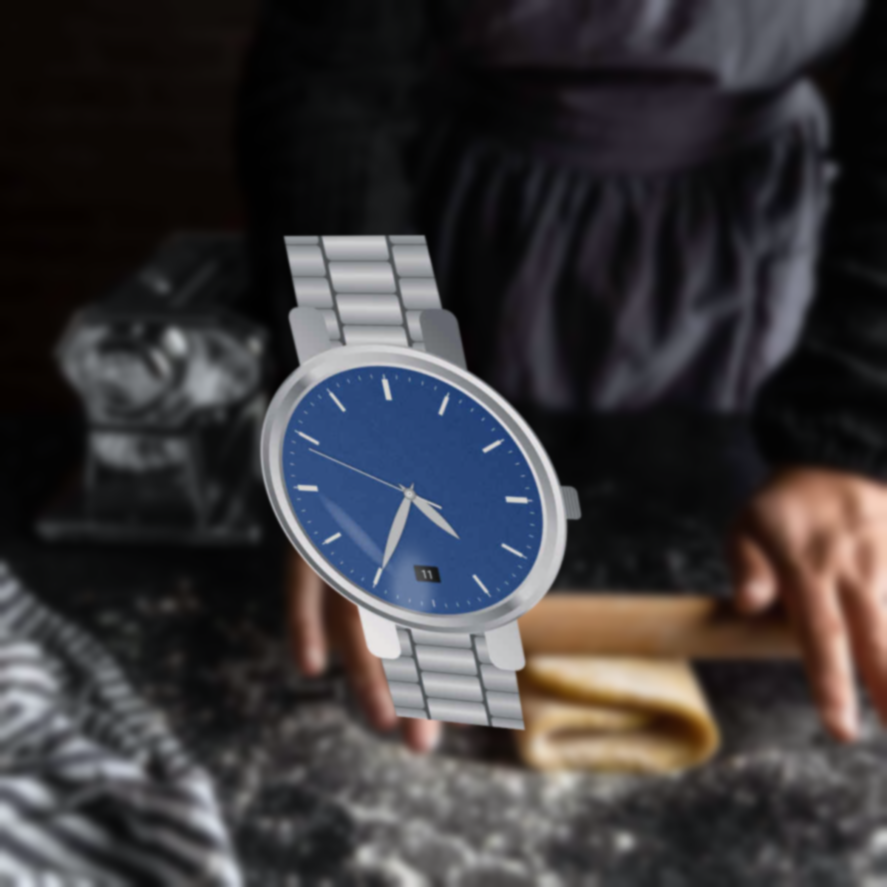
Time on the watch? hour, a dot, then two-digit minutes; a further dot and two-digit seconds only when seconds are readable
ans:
4.34.49
